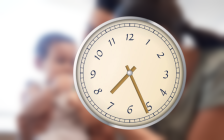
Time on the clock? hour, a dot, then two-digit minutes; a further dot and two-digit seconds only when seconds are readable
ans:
7.26
